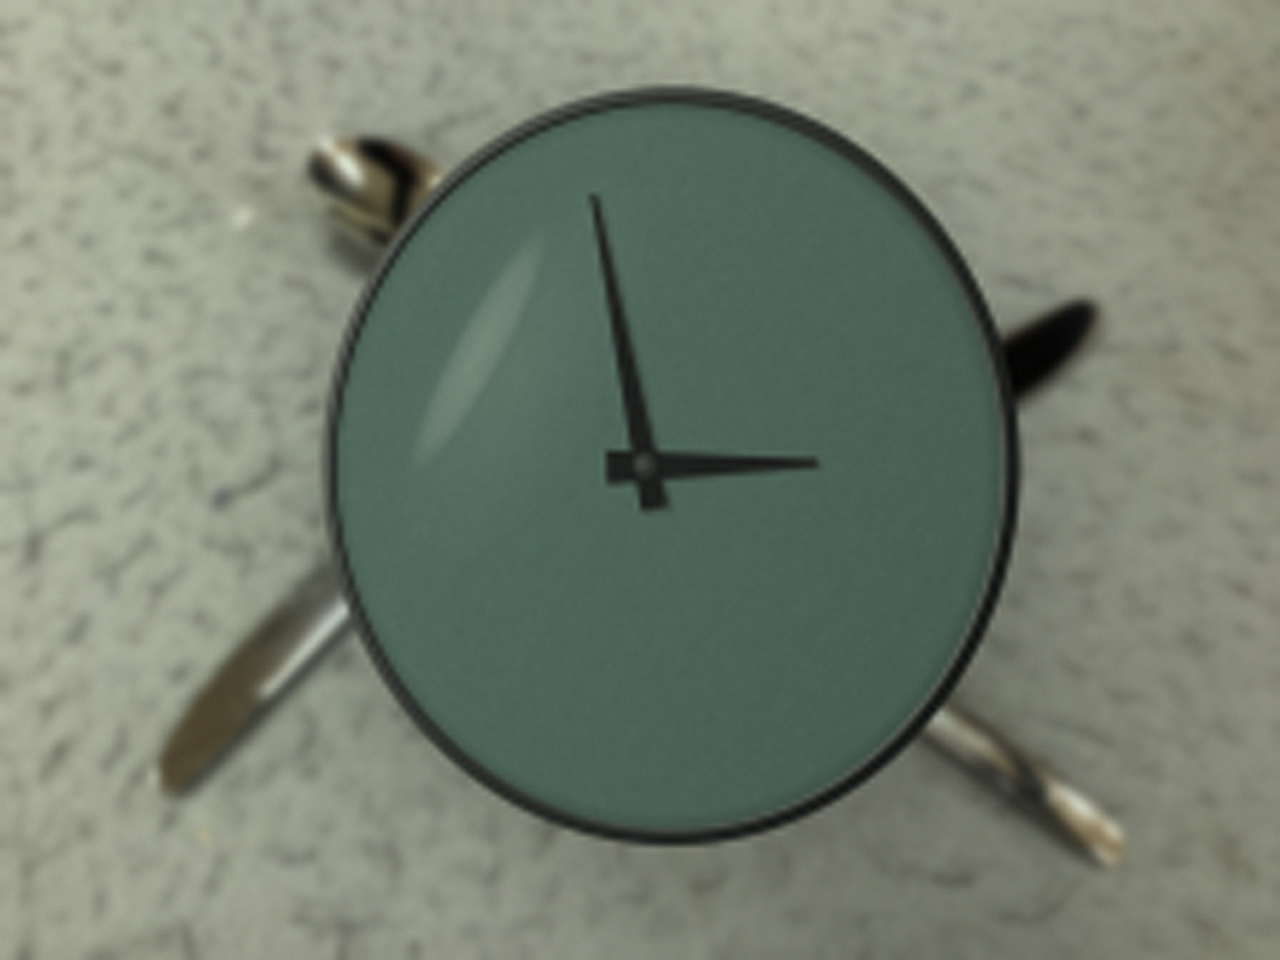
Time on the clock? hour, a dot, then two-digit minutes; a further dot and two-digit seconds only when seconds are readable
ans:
2.58
